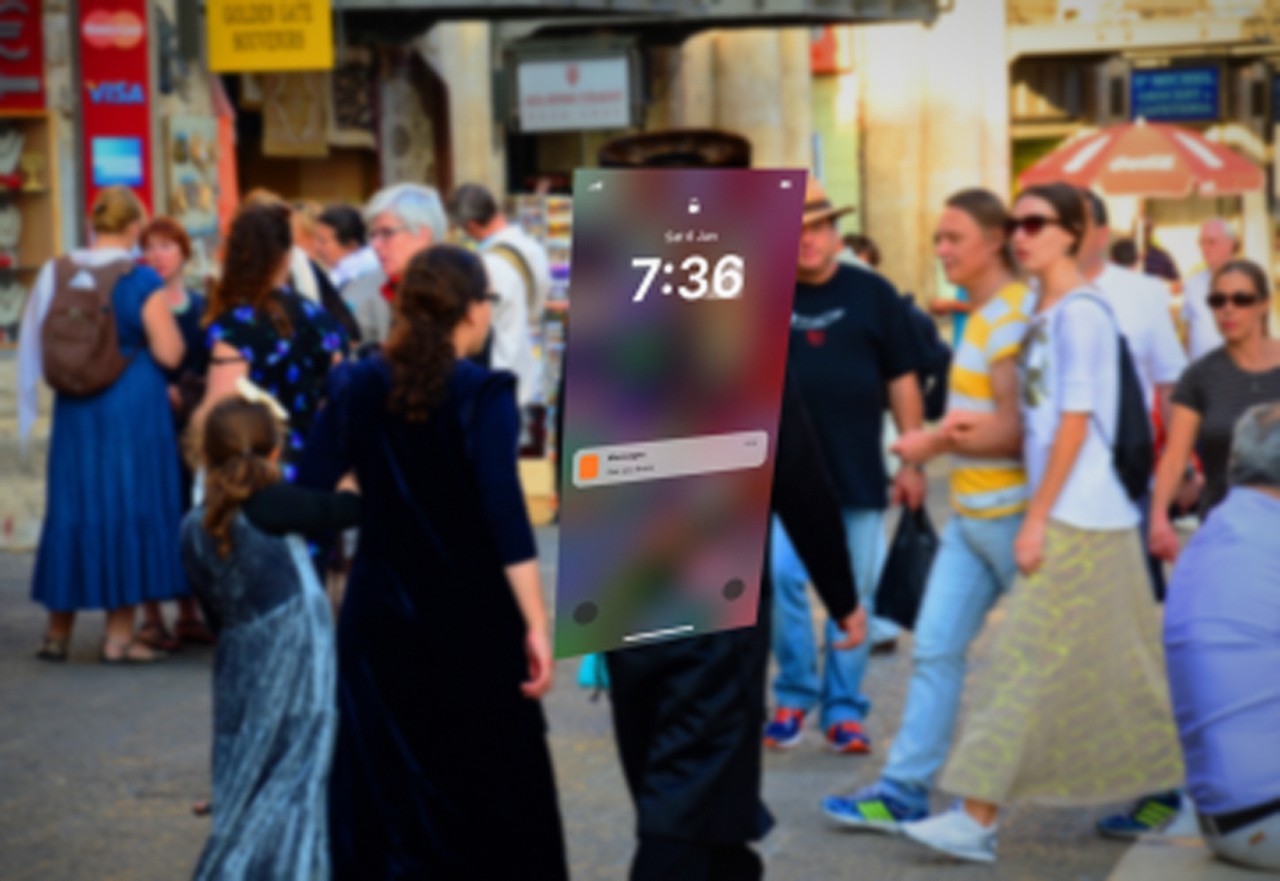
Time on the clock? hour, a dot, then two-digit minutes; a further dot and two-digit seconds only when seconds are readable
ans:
7.36
